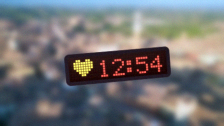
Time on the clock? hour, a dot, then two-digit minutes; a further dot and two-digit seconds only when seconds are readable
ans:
12.54
